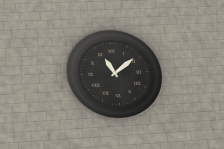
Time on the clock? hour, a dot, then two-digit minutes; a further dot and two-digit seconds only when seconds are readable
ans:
11.09
